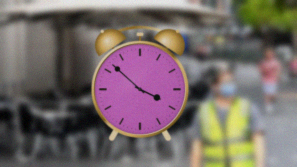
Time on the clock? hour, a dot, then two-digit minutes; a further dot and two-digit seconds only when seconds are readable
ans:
3.52
